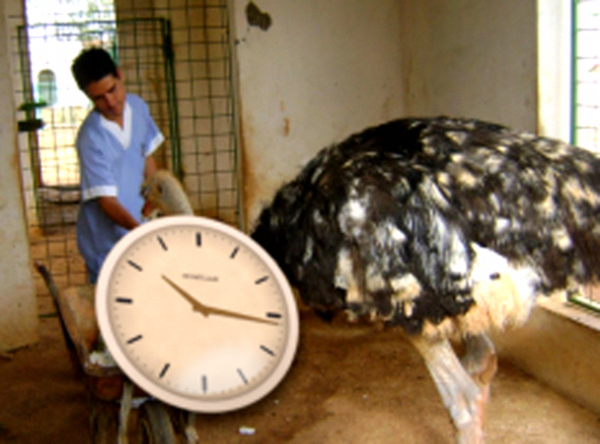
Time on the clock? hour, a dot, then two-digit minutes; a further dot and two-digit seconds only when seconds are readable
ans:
10.16
